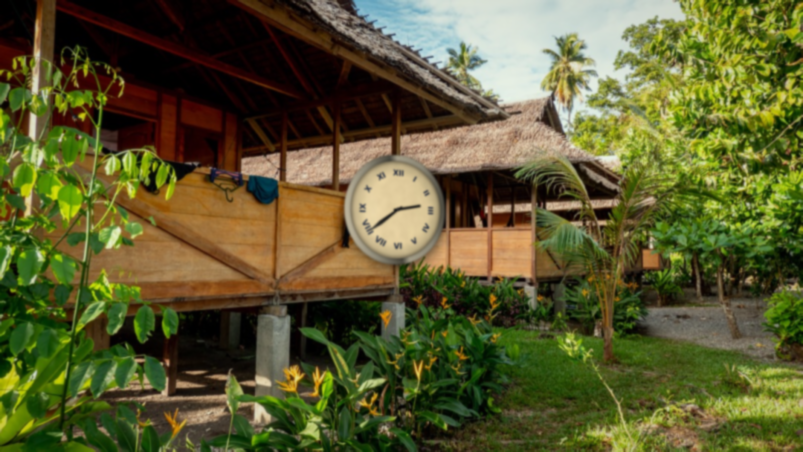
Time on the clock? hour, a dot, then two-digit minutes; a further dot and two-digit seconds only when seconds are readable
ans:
2.39
